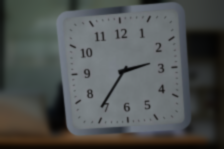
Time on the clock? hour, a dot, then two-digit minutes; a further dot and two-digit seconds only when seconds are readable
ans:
2.36
